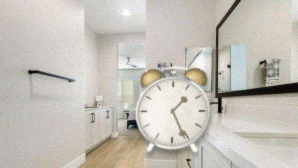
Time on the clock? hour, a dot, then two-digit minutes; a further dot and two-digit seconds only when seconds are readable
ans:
1.26
